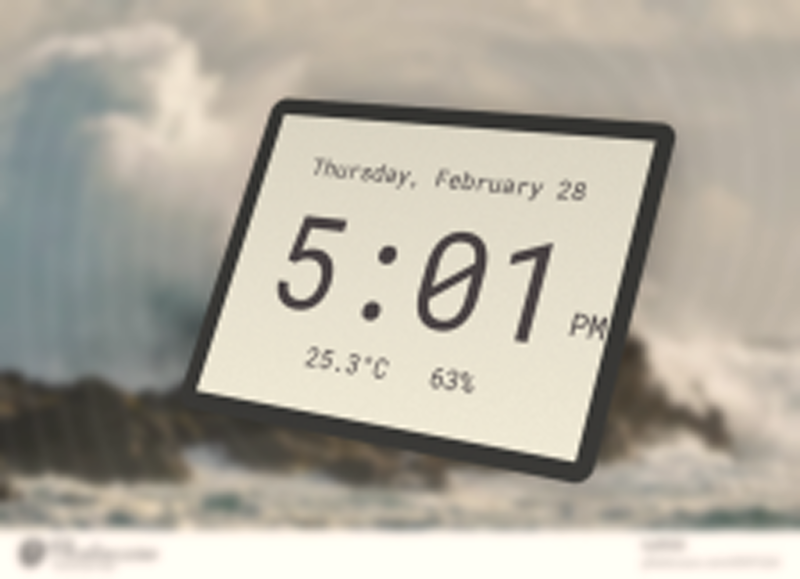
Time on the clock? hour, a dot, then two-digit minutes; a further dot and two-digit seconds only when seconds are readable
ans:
5.01
